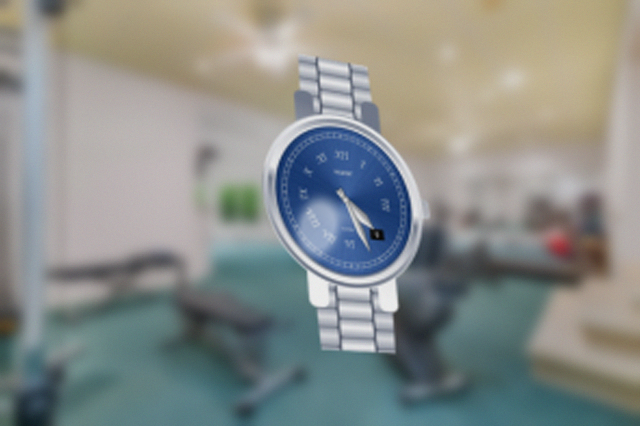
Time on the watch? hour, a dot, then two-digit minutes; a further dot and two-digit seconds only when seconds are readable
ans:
4.26
